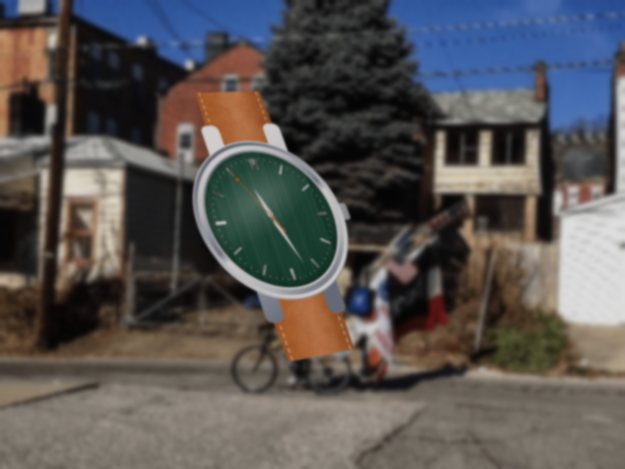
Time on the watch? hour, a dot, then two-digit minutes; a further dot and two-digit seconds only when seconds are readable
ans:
11.26.55
